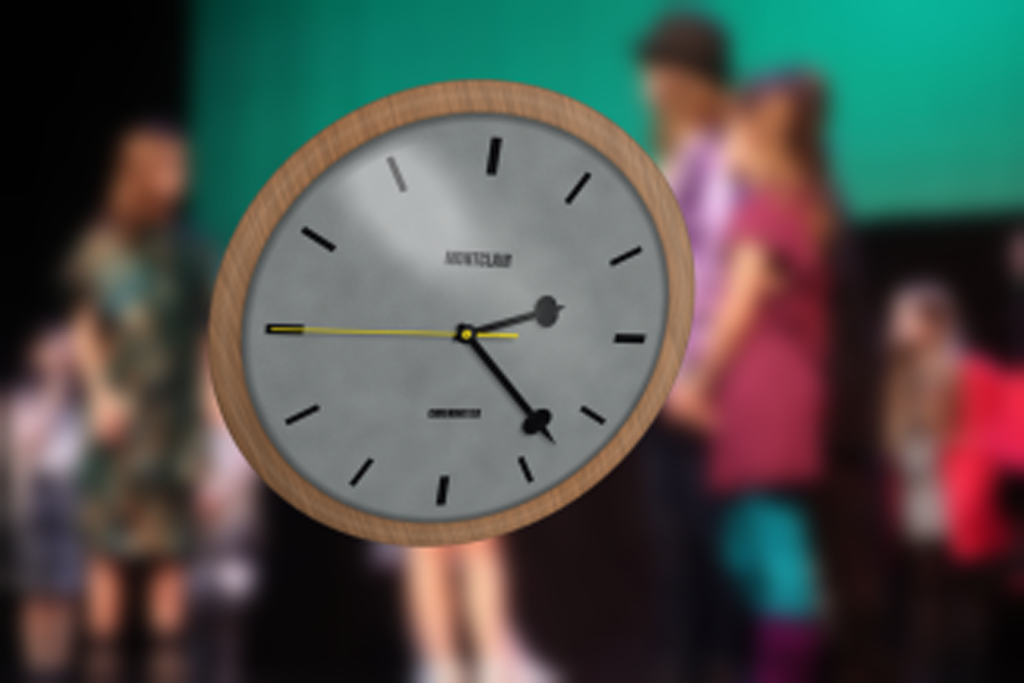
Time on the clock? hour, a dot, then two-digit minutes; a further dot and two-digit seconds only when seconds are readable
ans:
2.22.45
